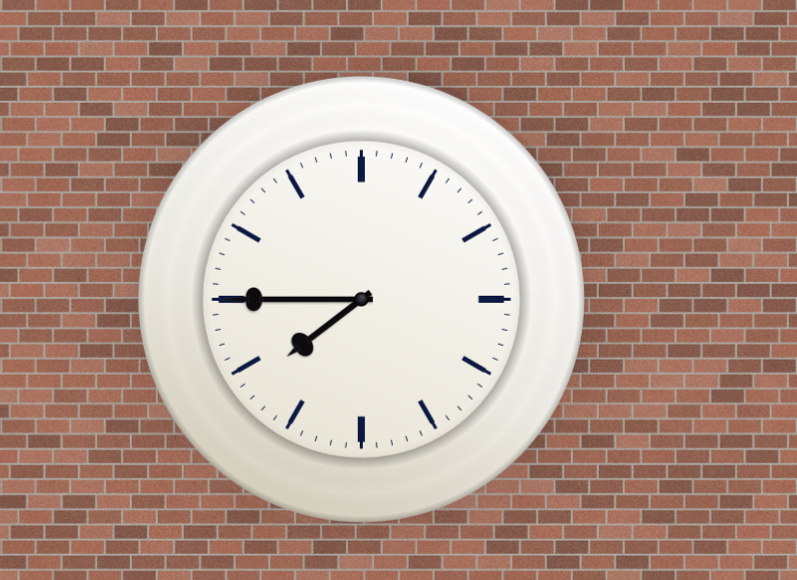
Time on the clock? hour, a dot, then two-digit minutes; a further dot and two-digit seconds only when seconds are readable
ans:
7.45
